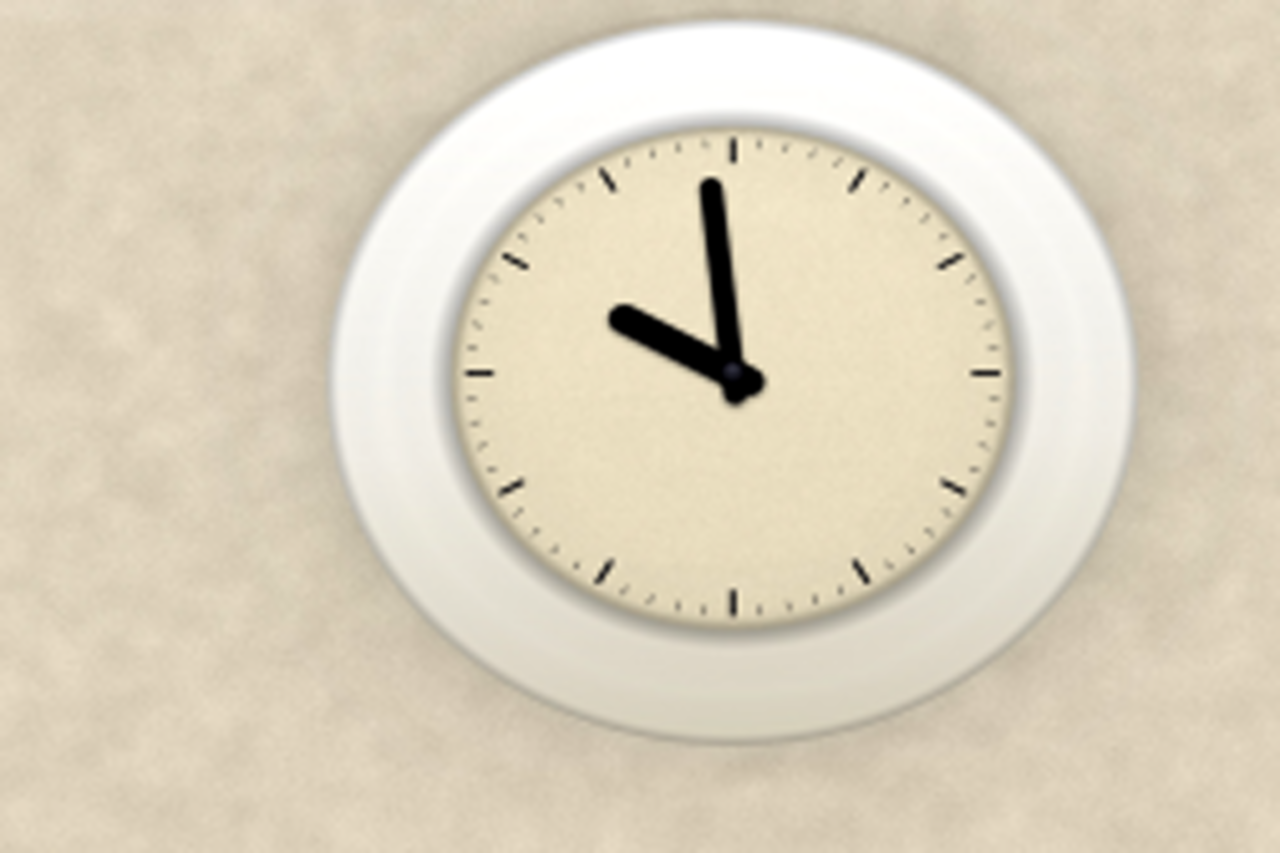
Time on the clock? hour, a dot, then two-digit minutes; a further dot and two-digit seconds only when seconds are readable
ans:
9.59
